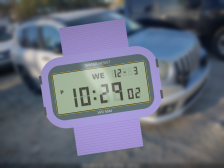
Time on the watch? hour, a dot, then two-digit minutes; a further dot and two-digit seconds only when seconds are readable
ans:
10.29.02
